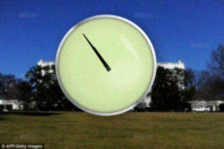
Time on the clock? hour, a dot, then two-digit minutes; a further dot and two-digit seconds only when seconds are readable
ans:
10.54
